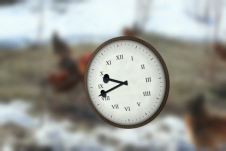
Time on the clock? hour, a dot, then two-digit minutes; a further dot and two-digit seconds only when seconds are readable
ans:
9.42
